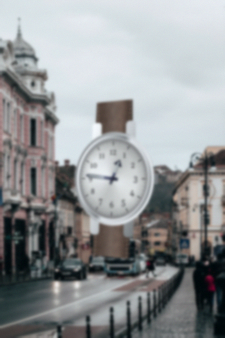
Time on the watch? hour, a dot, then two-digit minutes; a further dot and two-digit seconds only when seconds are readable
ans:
12.46
